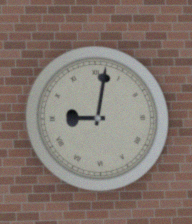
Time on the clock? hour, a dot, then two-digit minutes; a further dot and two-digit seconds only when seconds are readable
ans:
9.02
